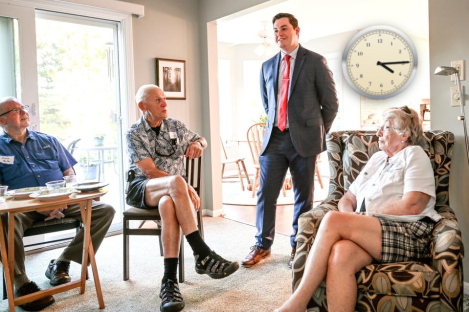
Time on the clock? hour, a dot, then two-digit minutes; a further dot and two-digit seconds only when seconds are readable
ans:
4.15
